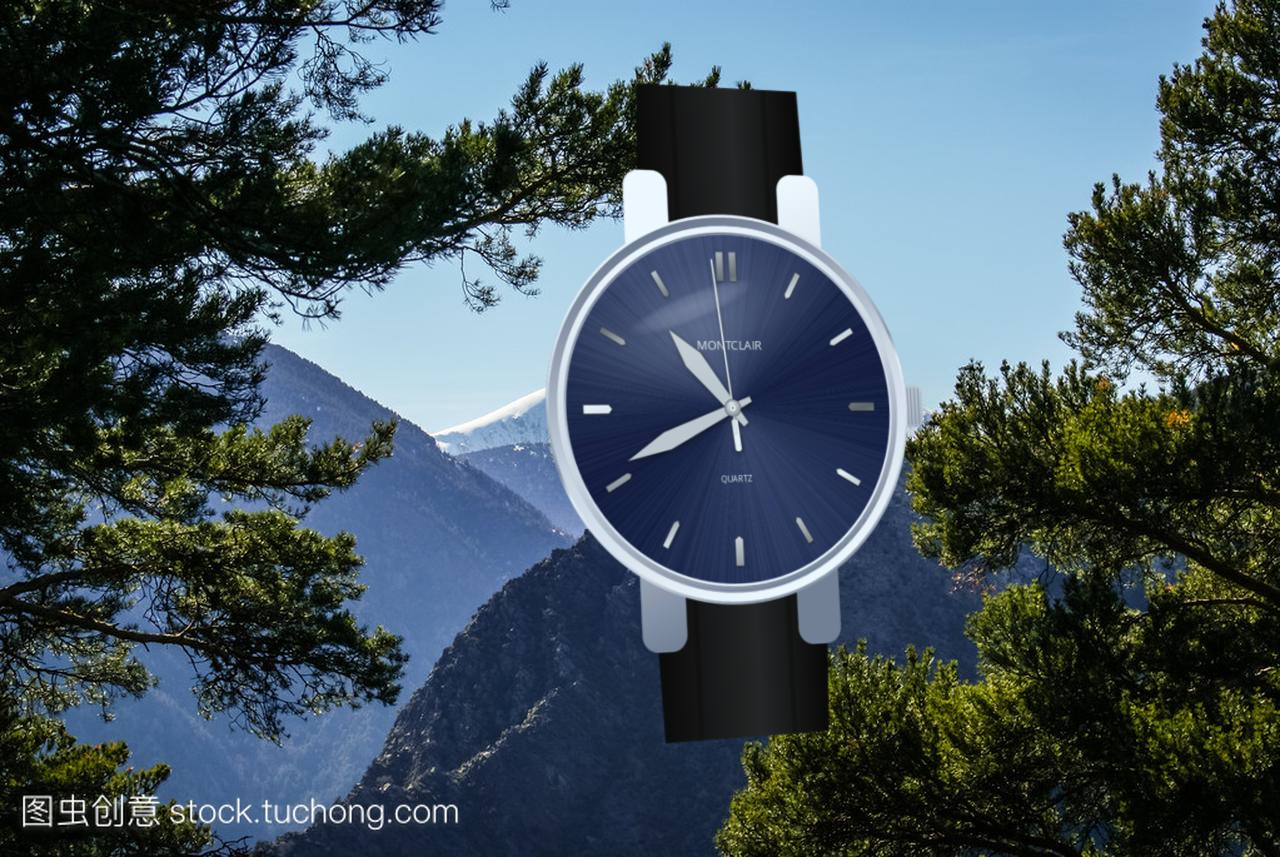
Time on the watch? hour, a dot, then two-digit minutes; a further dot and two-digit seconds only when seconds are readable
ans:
10.40.59
